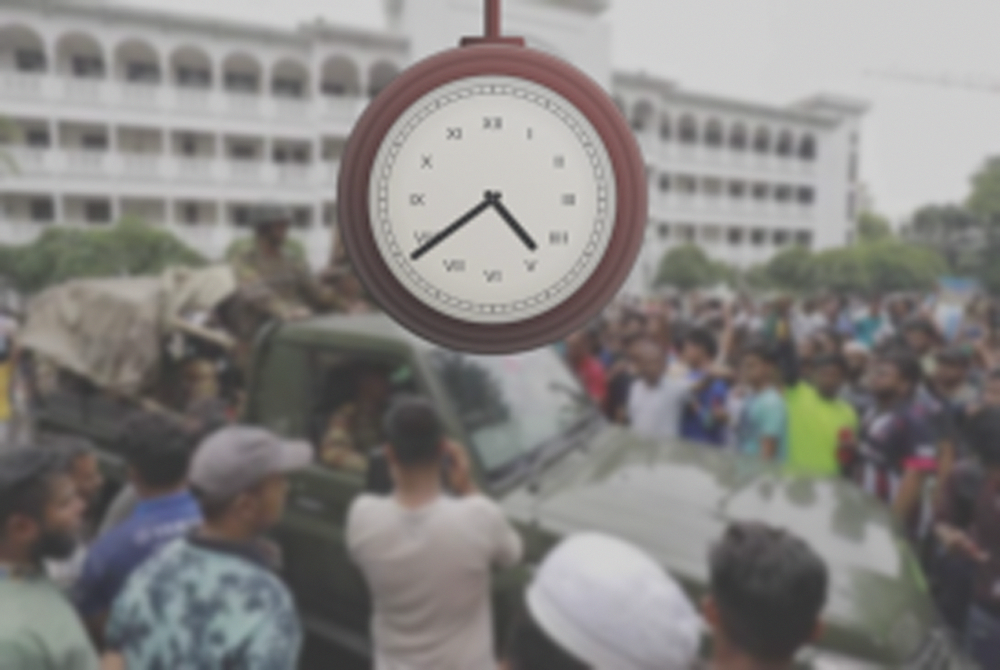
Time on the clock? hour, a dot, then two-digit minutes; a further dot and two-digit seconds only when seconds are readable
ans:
4.39
